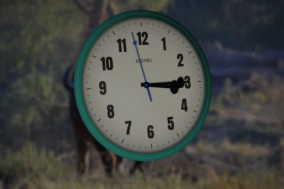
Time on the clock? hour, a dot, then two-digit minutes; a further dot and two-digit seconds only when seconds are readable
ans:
3.14.58
